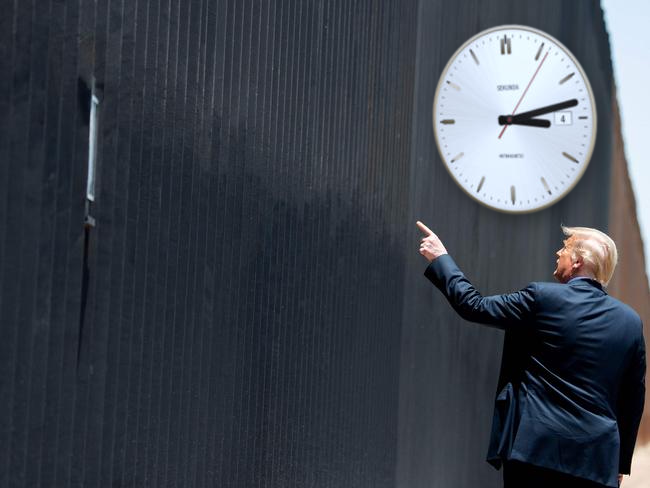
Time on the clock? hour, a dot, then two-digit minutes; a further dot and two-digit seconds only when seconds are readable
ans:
3.13.06
